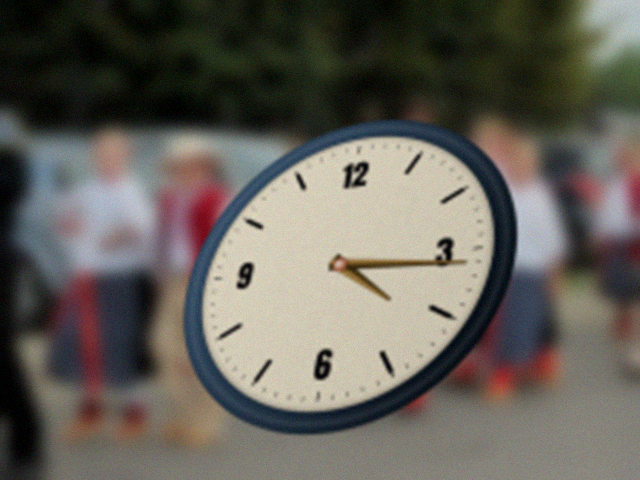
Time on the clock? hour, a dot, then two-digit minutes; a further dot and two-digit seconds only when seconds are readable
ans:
4.16
